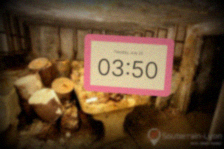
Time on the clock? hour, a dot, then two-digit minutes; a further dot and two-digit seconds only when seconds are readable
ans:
3.50
